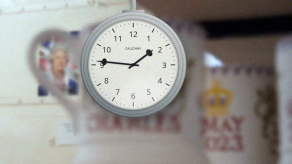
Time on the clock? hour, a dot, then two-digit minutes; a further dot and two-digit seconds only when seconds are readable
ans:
1.46
